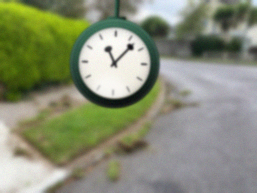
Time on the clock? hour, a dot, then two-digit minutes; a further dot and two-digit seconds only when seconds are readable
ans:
11.07
